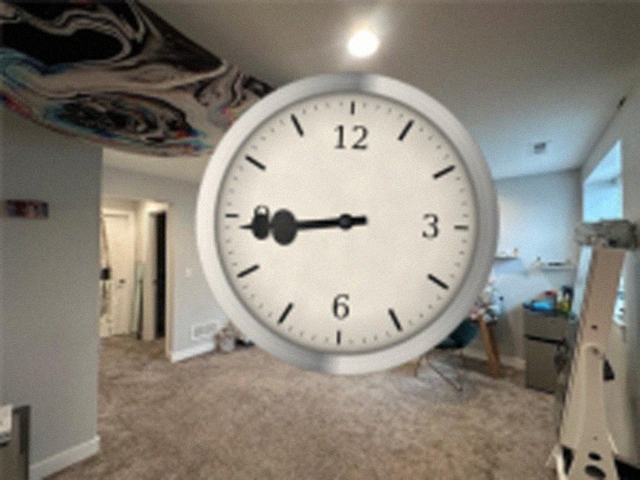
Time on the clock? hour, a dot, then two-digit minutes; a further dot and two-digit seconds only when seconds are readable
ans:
8.44
